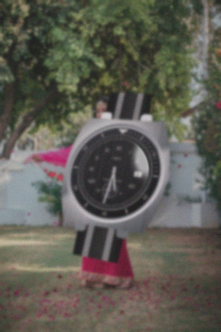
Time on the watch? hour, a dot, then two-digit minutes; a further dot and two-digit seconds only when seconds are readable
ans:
5.31
